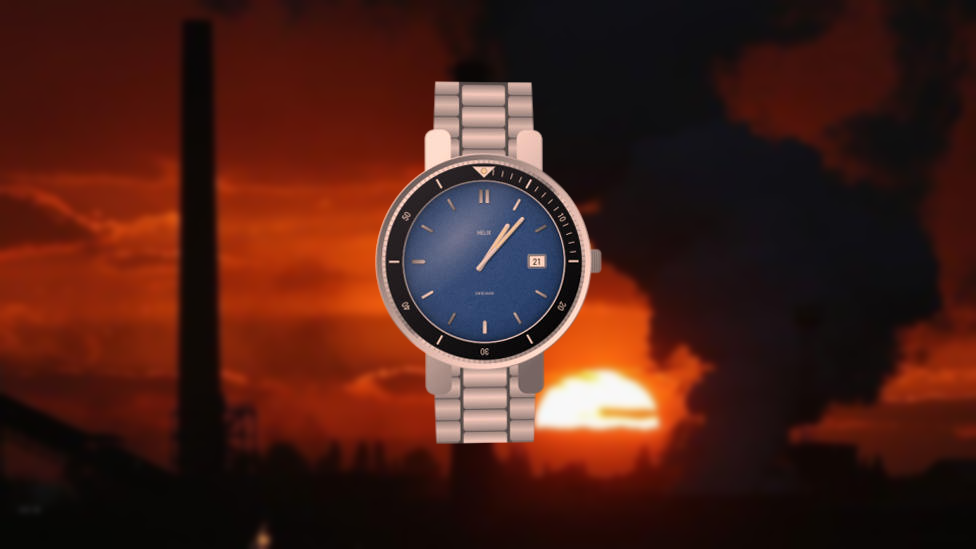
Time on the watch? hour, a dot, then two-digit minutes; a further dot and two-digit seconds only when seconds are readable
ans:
1.07
